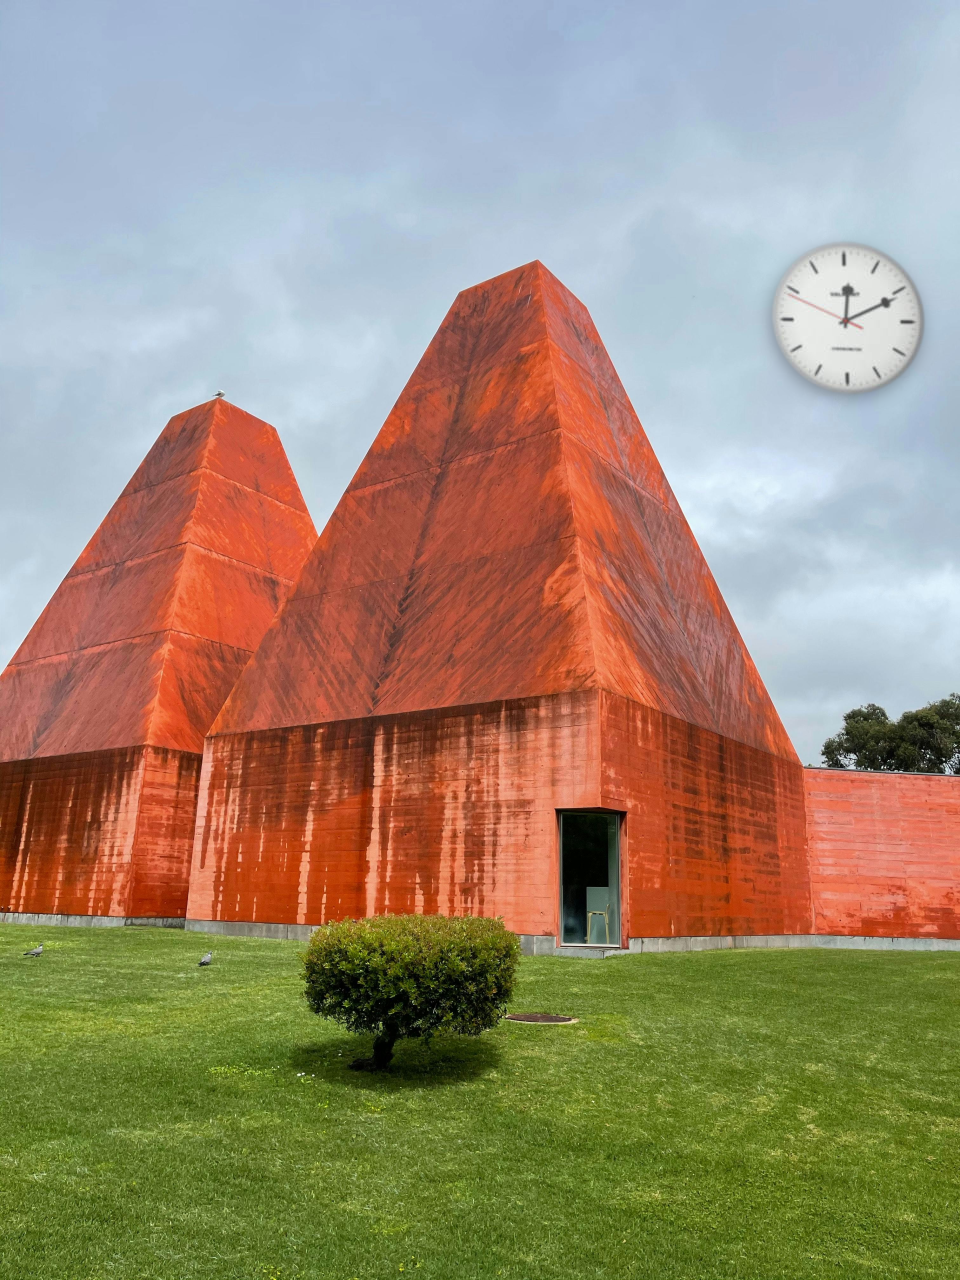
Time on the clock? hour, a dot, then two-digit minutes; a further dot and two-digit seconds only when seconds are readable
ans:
12.10.49
